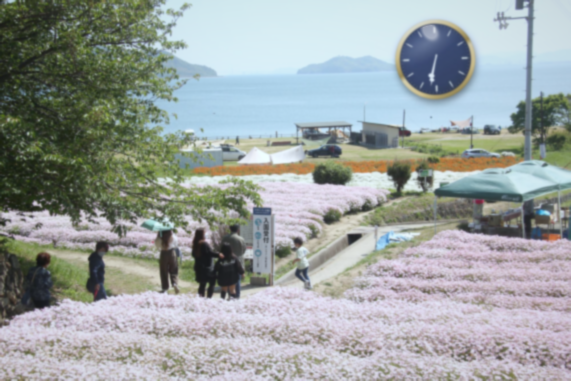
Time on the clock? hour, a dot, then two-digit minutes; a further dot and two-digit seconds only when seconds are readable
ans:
6.32
